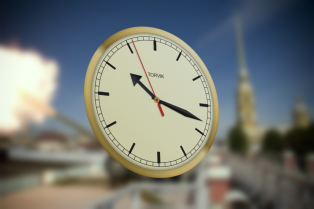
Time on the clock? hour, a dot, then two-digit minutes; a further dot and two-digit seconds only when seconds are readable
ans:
10.17.56
